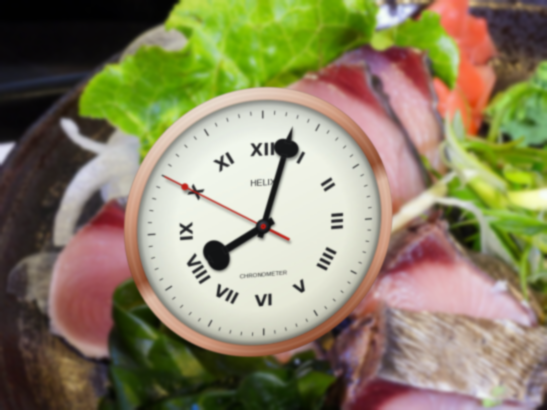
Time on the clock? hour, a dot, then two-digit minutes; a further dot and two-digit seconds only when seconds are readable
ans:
8.02.50
